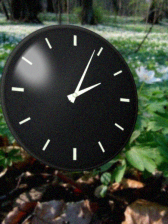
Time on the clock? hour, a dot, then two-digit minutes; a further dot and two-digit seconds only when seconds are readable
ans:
2.04
